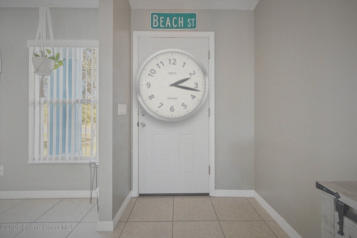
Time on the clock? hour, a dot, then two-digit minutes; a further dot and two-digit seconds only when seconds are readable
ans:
2.17
